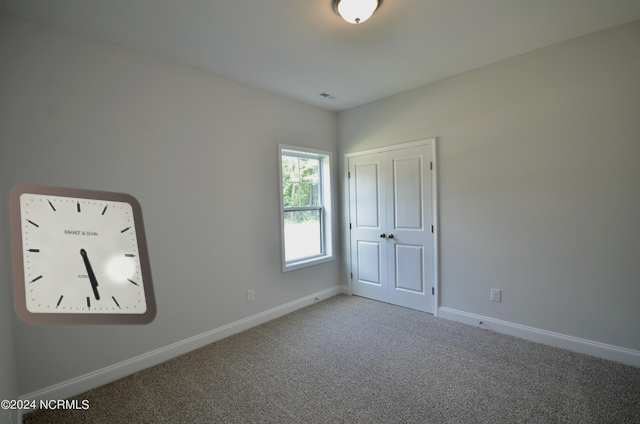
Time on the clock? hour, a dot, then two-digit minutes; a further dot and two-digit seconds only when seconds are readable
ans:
5.28
